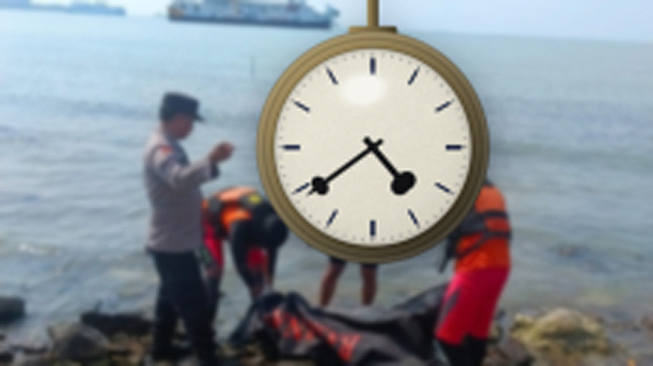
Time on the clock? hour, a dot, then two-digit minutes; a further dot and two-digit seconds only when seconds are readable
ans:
4.39
